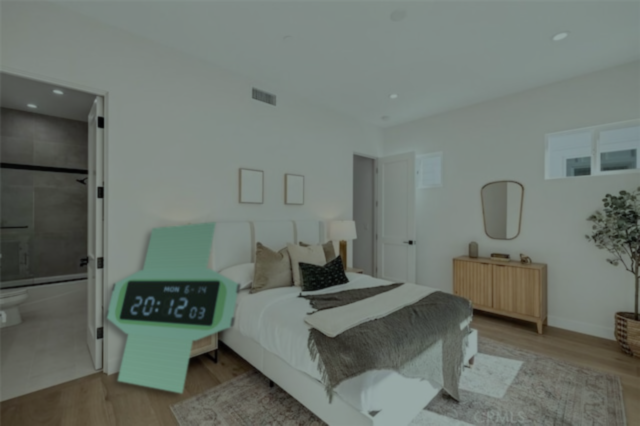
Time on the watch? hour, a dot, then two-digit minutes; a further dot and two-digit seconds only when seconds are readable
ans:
20.12
